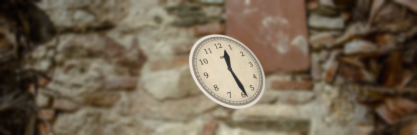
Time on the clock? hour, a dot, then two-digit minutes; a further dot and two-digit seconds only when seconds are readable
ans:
12.29
